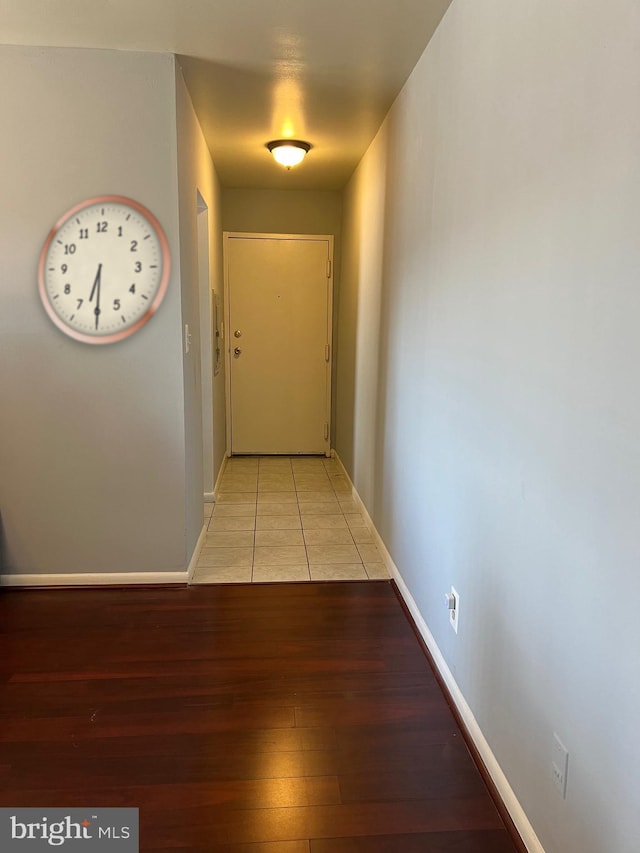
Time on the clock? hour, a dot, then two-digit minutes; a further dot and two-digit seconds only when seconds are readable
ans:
6.30
